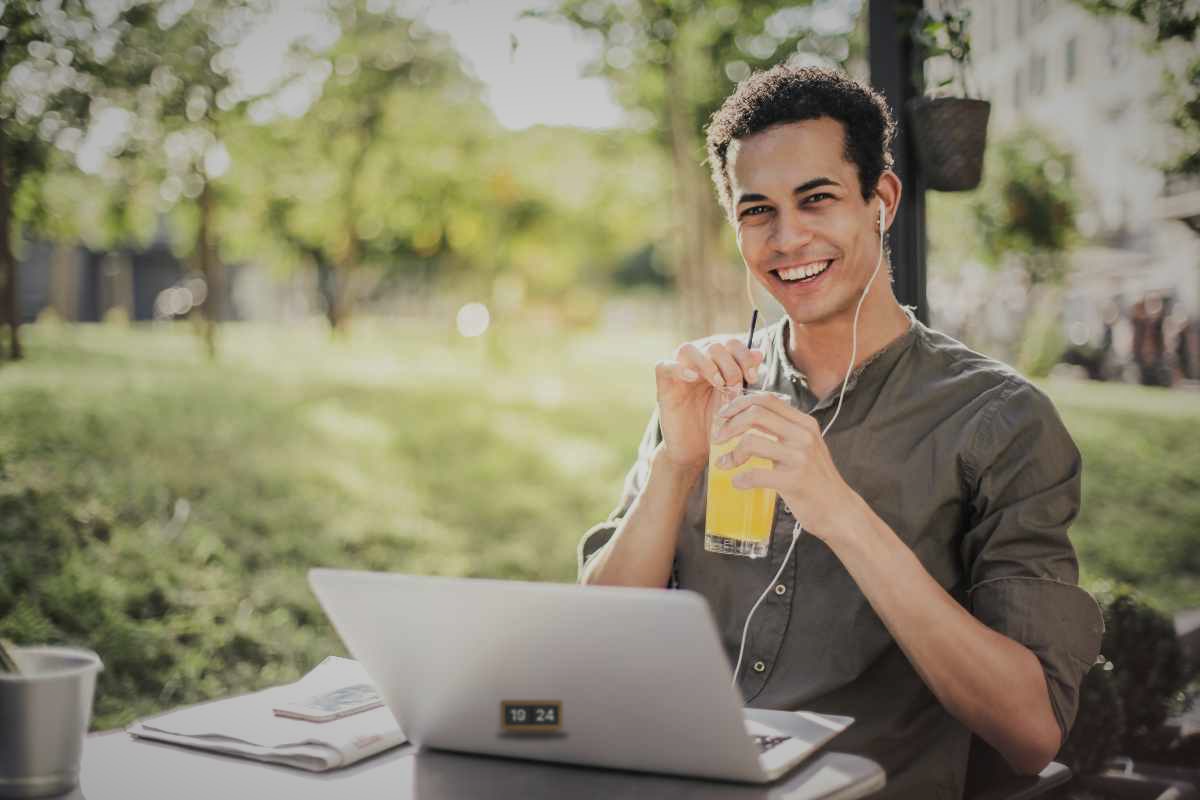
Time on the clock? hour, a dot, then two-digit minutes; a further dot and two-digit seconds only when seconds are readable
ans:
19.24
